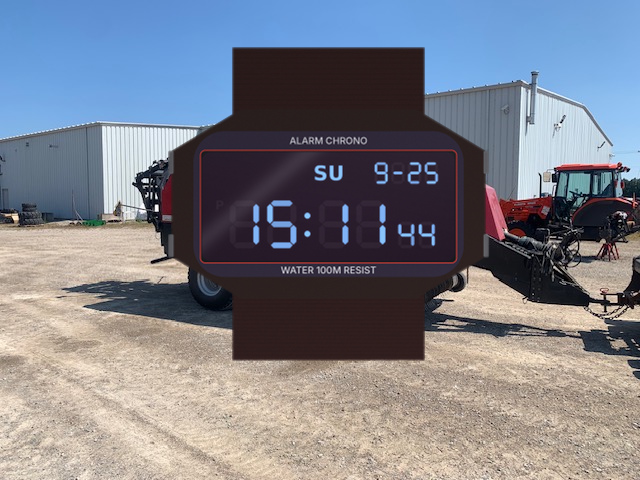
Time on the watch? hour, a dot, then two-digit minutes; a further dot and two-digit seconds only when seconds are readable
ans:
15.11.44
